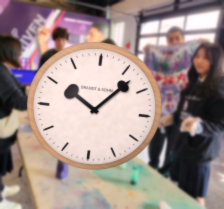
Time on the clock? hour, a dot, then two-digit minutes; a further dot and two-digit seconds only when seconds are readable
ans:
10.07
